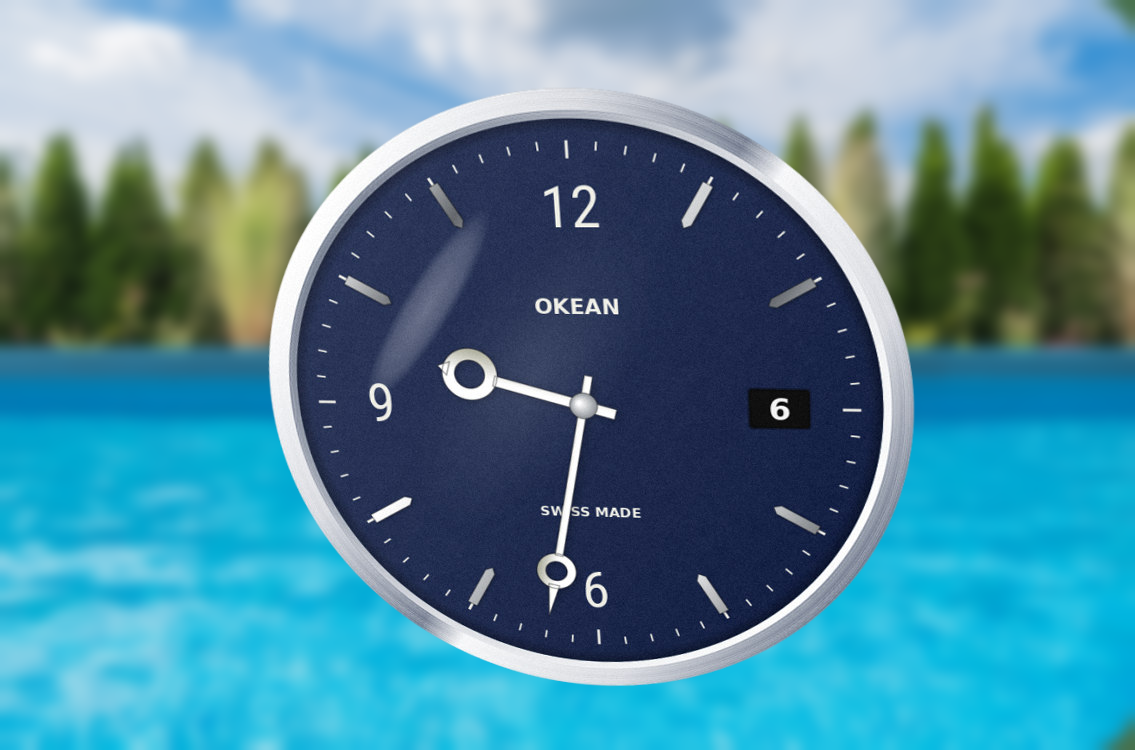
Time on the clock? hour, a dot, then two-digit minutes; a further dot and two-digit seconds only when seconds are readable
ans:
9.32
